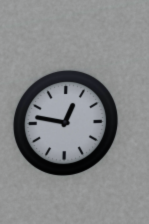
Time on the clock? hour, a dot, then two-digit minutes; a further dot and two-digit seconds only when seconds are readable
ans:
12.47
